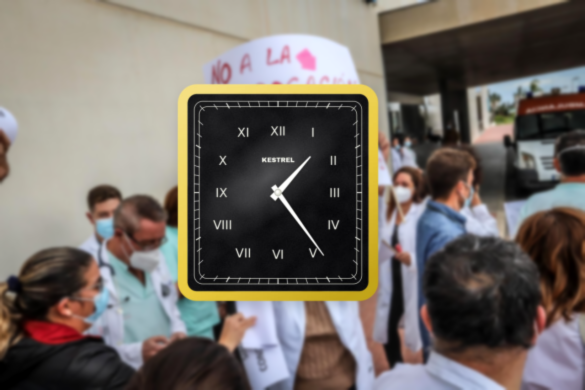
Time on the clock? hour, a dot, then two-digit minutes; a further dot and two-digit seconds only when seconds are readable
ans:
1.24
